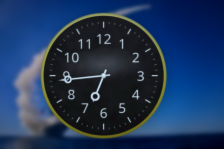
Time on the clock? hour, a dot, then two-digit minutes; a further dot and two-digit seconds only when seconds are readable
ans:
6.44
